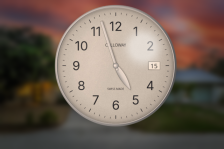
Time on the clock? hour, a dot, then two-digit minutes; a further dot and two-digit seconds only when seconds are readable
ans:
4.57
